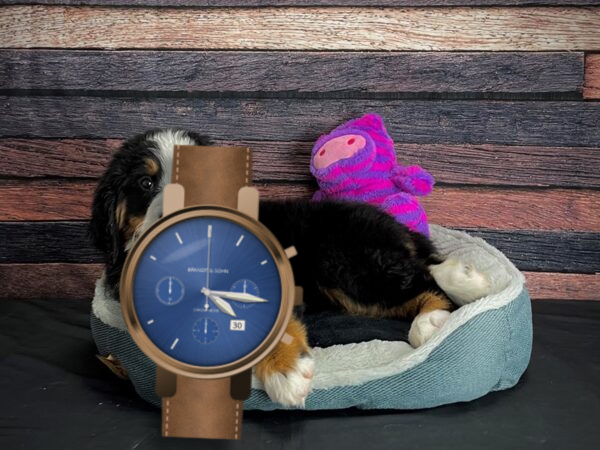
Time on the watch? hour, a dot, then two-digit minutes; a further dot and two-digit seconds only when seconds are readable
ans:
4.16
